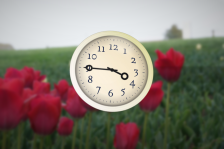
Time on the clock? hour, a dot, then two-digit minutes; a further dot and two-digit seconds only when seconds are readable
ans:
3.45
